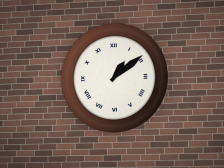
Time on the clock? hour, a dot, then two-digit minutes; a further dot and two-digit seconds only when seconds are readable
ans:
1.09
